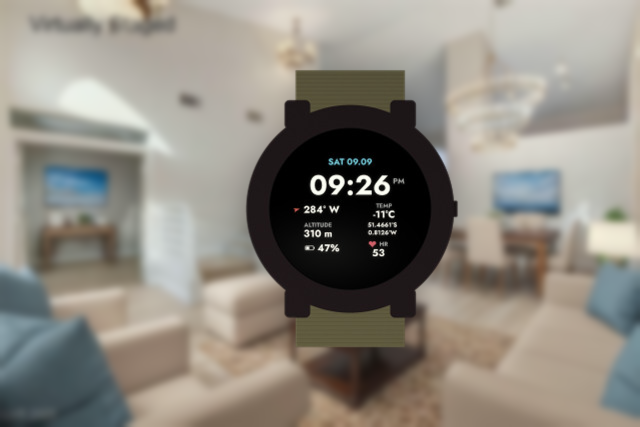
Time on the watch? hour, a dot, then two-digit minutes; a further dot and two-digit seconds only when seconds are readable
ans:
9.26
